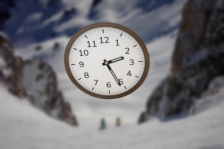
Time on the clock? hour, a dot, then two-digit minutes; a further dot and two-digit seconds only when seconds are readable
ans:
2.26
